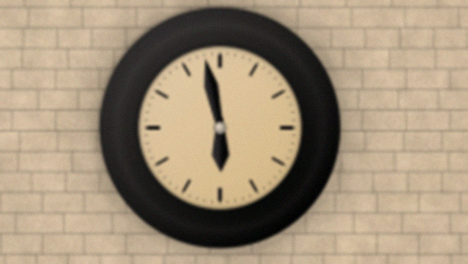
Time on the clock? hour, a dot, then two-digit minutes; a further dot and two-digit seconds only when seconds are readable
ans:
5.58
